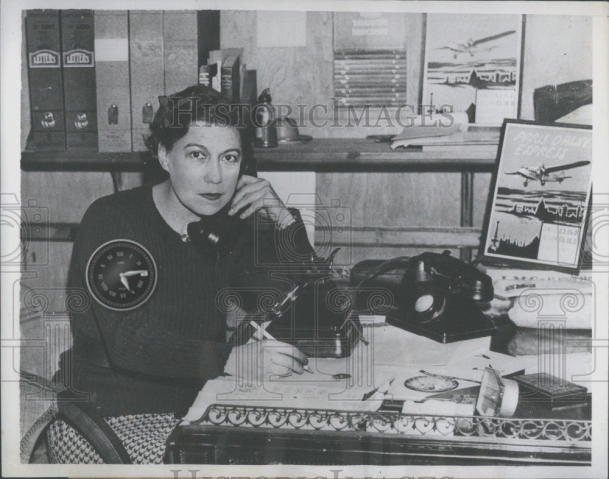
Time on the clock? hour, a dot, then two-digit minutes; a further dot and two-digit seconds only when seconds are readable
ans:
5.14
